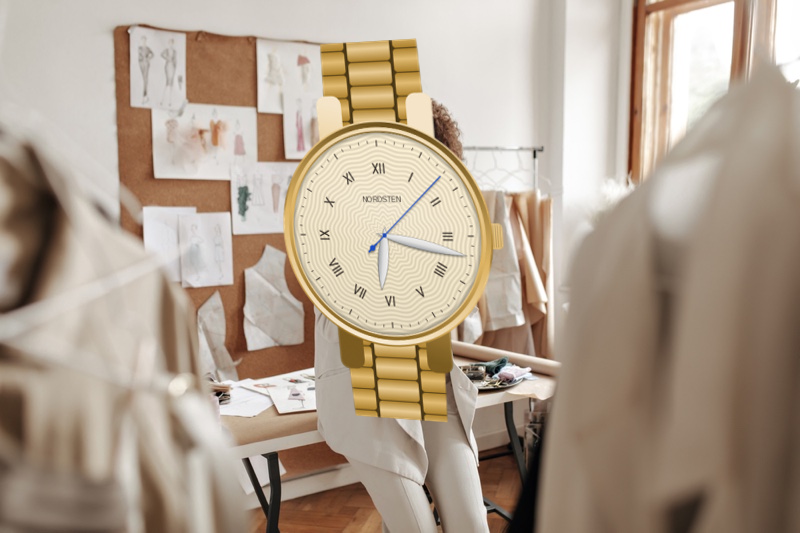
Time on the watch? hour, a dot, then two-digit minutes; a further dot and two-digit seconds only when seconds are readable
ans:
6.17.08
